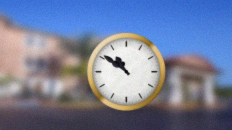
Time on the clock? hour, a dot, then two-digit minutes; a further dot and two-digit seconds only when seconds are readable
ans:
10.51
